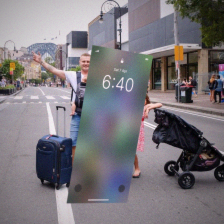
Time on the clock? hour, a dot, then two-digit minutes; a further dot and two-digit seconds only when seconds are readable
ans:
6.40
